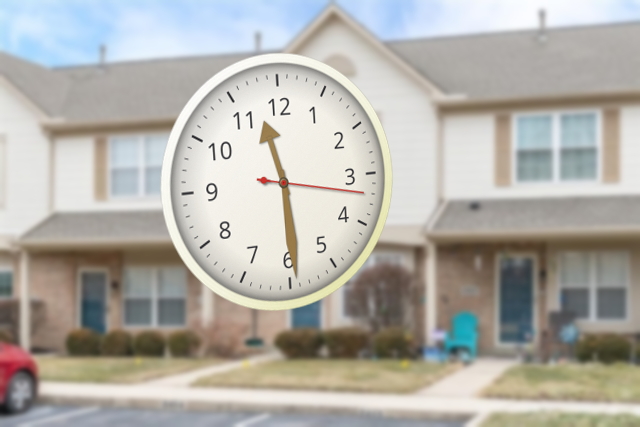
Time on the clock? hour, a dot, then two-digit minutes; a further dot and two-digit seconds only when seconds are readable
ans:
11.29.17
